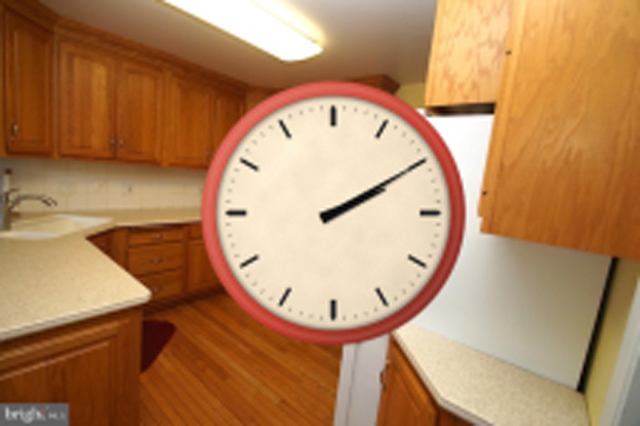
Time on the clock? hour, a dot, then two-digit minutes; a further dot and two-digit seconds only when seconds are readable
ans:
2.10
